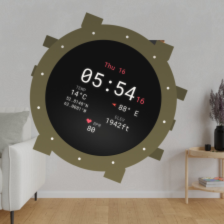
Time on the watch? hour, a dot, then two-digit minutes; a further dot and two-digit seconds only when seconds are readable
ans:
5.54
